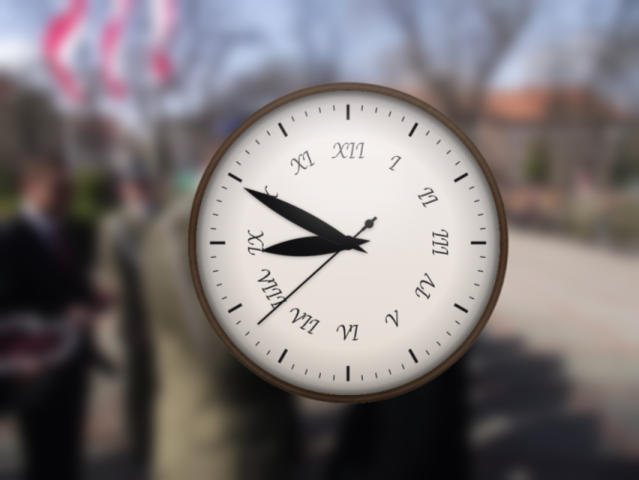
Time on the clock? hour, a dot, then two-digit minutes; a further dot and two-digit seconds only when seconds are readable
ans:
8.49.38
